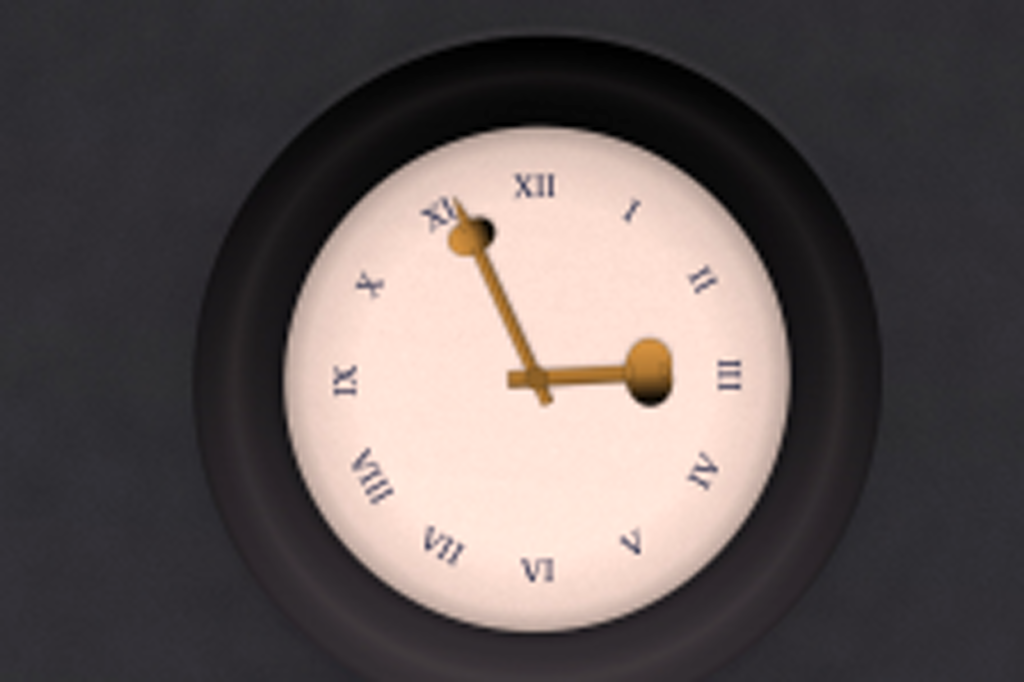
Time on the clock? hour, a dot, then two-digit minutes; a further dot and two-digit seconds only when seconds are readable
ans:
2.56
